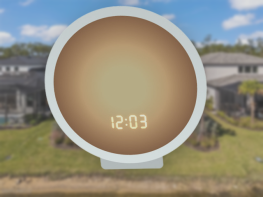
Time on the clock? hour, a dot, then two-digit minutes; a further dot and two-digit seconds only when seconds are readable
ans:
12.03
